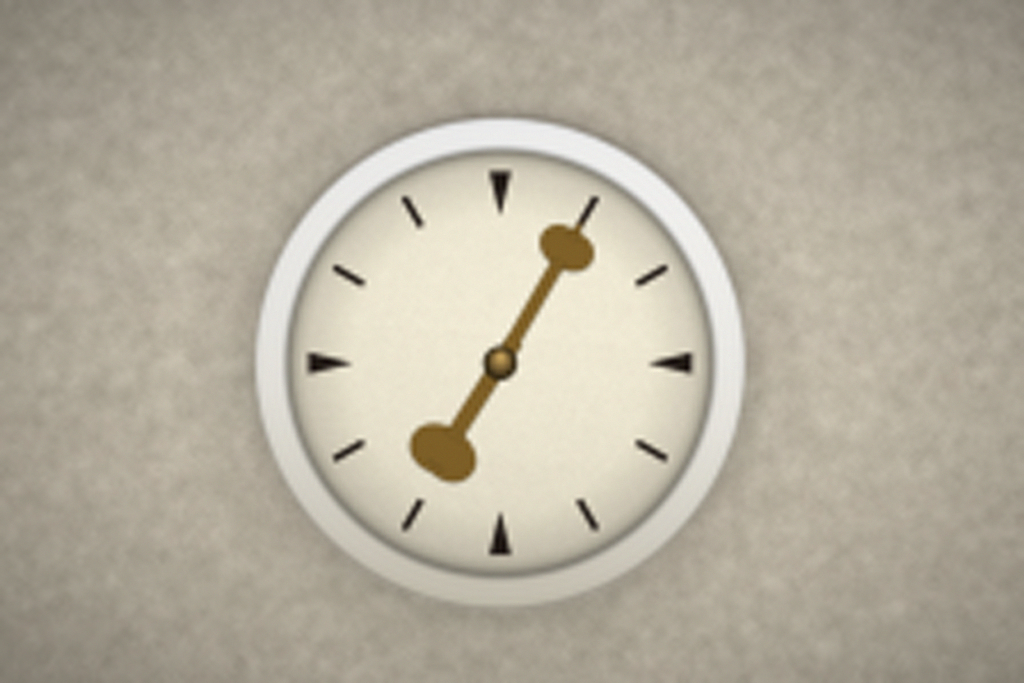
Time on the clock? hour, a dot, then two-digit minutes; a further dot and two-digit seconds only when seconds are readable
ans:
7.05
